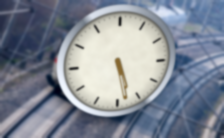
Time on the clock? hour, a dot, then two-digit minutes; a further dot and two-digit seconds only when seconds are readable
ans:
5.28
